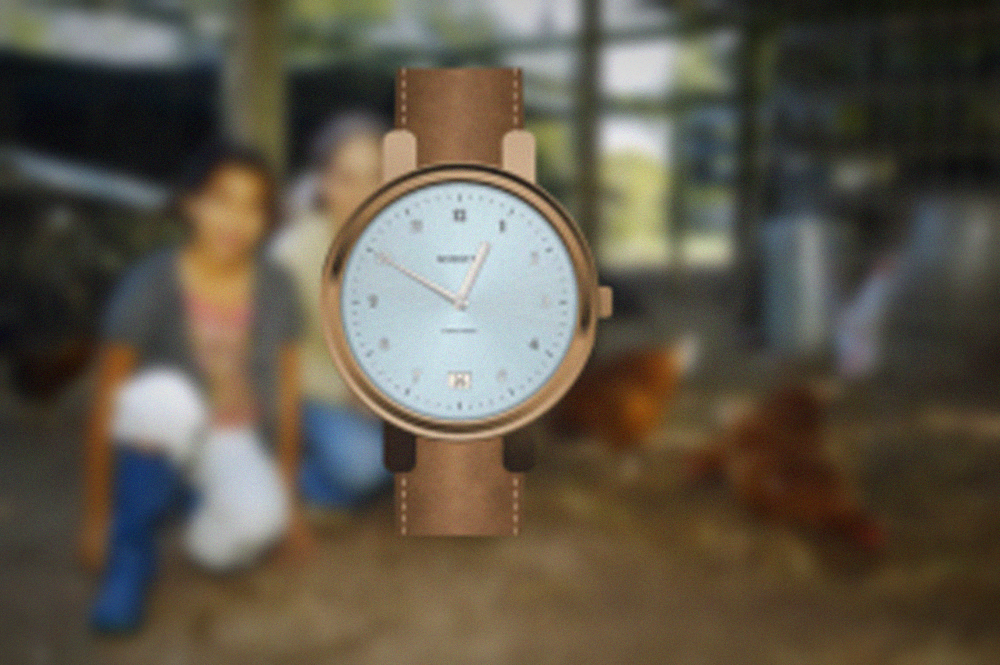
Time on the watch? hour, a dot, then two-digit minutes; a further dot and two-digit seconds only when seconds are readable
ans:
12.50
